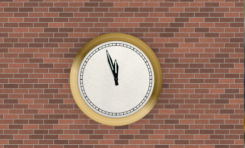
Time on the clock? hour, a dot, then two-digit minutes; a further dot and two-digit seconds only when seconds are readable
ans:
11.57
